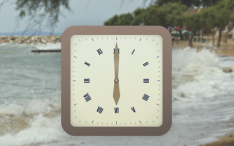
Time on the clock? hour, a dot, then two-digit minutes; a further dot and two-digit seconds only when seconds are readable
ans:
6.00
